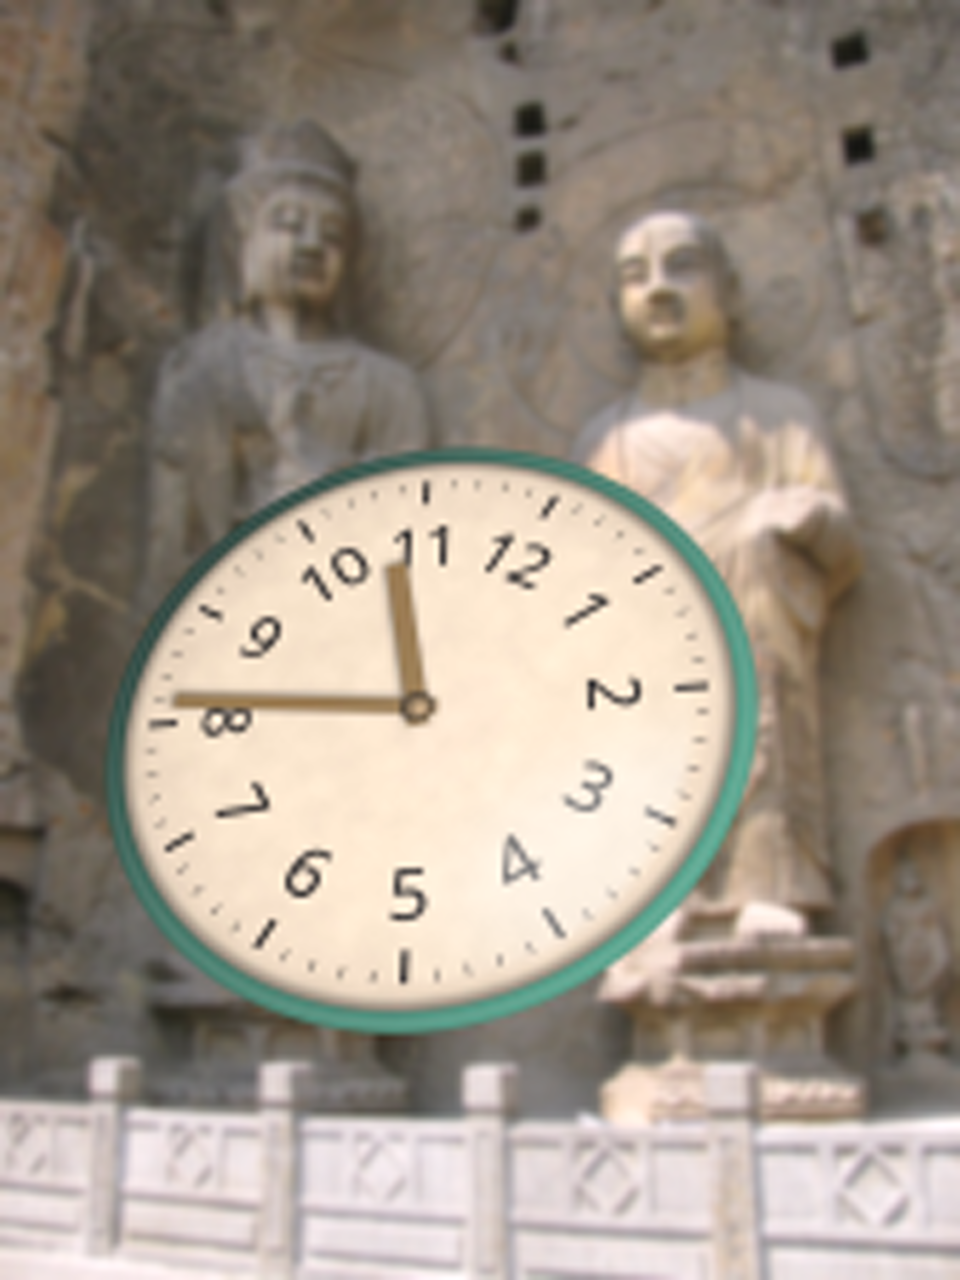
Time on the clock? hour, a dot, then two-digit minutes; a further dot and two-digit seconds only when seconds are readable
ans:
10.41
